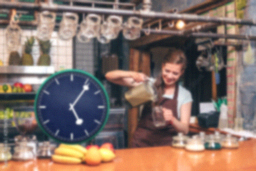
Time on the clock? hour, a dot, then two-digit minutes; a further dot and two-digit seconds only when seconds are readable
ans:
5.06
